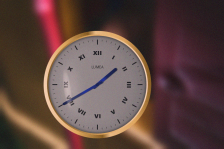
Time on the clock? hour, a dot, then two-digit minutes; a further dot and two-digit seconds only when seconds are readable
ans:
1.40
